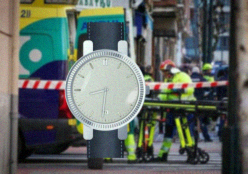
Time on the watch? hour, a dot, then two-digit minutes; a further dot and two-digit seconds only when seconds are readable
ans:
8.31
